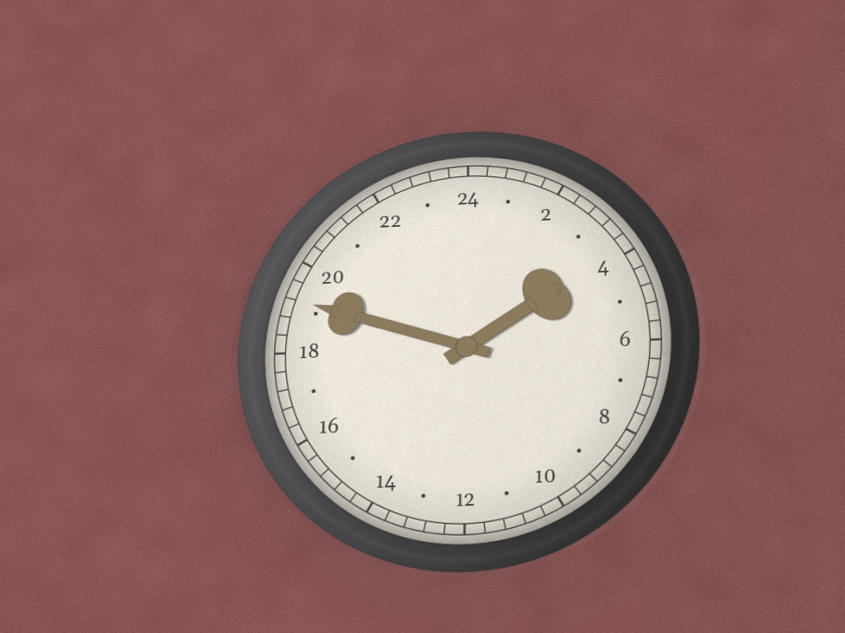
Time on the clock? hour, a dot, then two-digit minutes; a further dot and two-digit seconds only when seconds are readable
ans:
3.48
